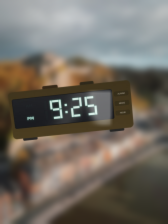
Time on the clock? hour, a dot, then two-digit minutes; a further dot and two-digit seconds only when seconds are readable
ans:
9.25
